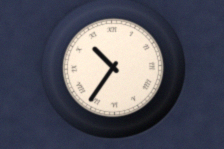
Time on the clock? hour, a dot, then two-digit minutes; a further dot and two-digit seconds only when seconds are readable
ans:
10.36
